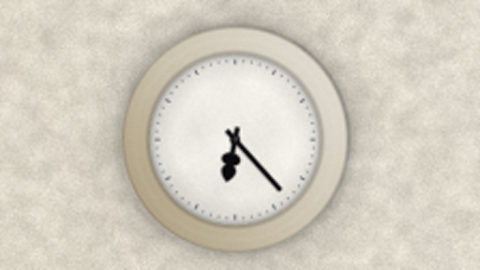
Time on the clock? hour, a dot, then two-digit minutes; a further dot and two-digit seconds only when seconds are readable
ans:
6.23
